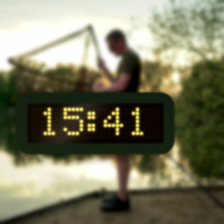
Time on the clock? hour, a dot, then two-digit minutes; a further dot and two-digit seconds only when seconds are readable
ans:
15.41
